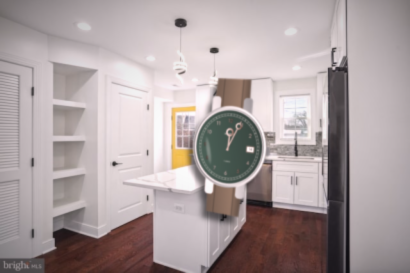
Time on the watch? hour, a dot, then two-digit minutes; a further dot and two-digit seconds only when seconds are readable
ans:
12.04
